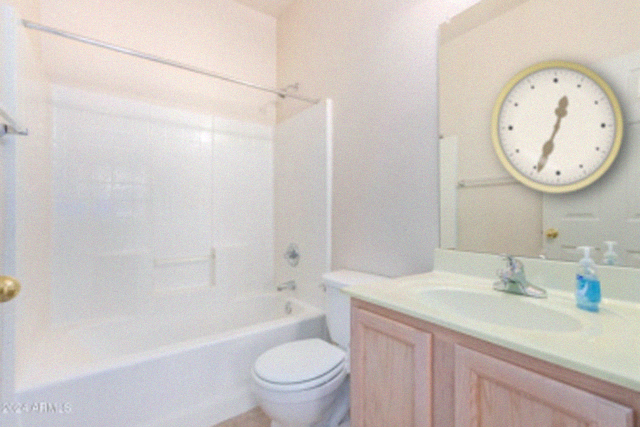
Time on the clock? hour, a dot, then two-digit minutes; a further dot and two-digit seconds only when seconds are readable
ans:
12.34
